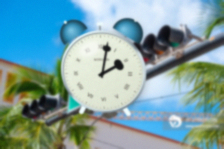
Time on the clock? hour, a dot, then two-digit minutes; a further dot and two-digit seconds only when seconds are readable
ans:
2.02
